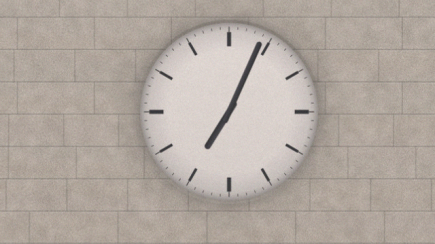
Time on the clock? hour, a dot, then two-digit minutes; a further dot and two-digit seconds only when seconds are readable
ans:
7.04
